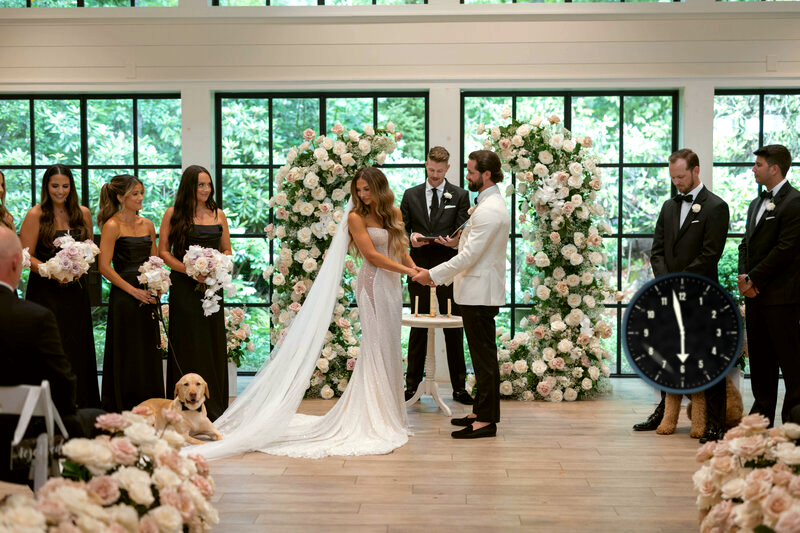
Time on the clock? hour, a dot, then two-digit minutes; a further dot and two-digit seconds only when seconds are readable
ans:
5.58
